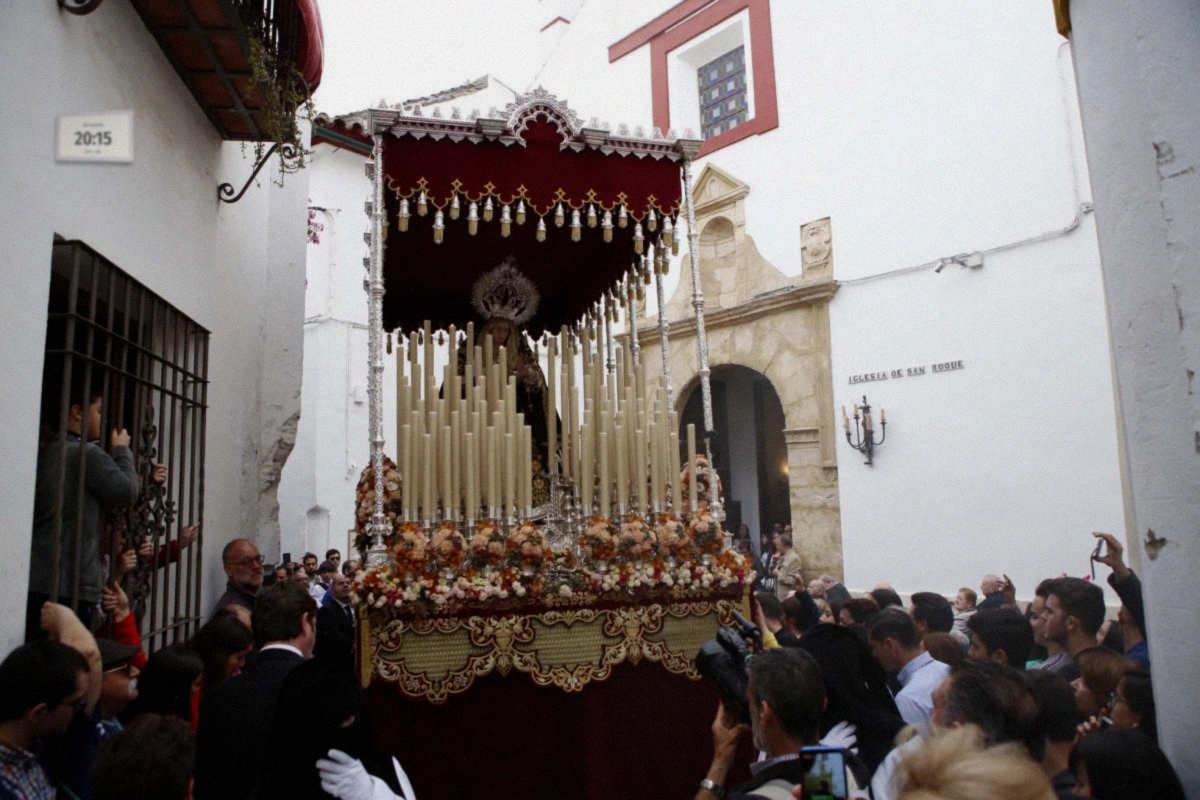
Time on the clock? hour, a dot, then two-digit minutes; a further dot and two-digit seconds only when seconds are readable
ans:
20.15
